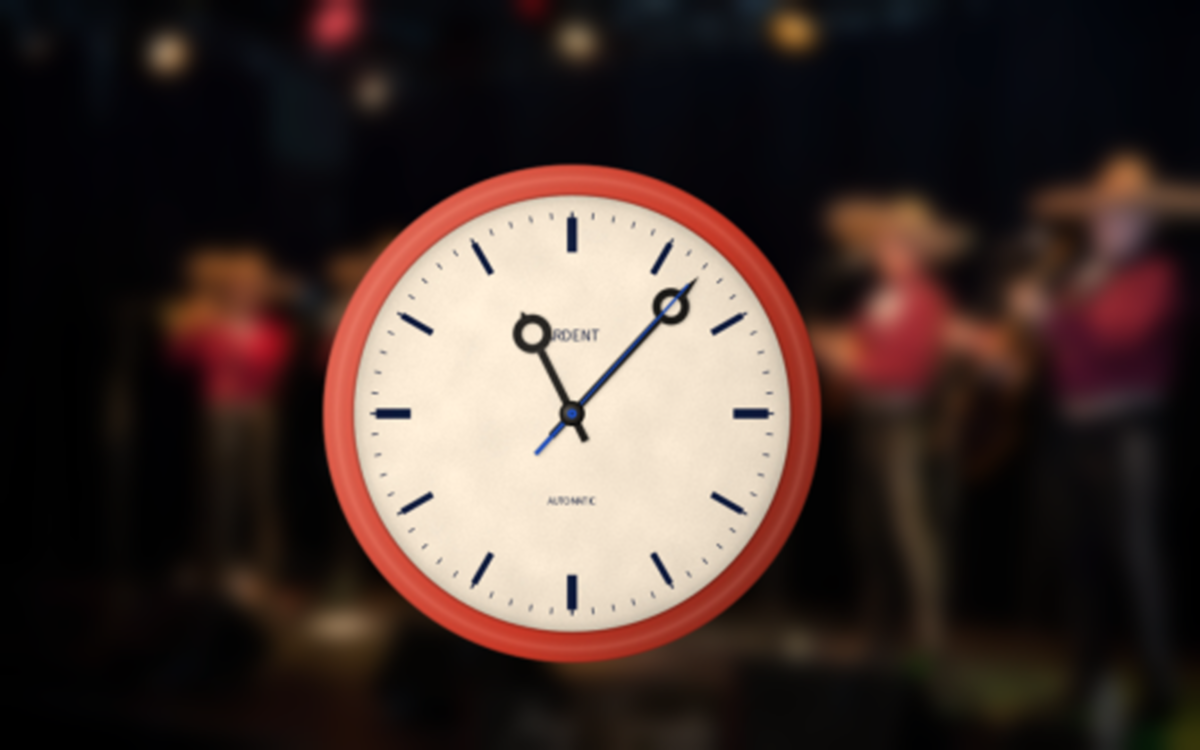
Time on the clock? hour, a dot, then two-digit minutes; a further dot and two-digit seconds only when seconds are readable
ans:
11.07.07
